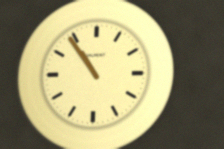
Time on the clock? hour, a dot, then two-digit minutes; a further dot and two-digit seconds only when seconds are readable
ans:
10.54
